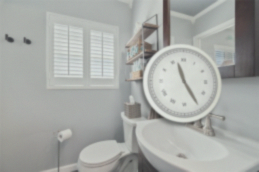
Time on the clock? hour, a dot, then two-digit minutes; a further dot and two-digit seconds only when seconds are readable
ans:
11.25
